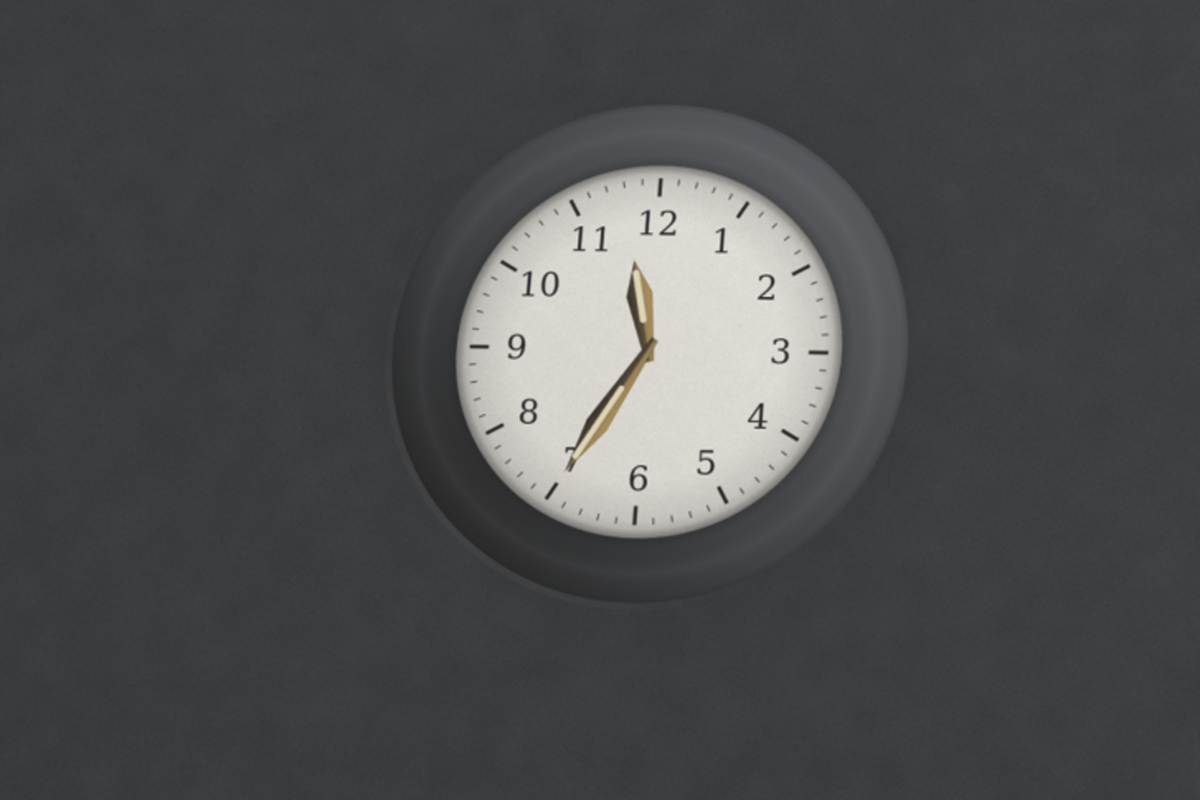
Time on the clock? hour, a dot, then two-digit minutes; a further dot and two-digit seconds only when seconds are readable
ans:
11.35
